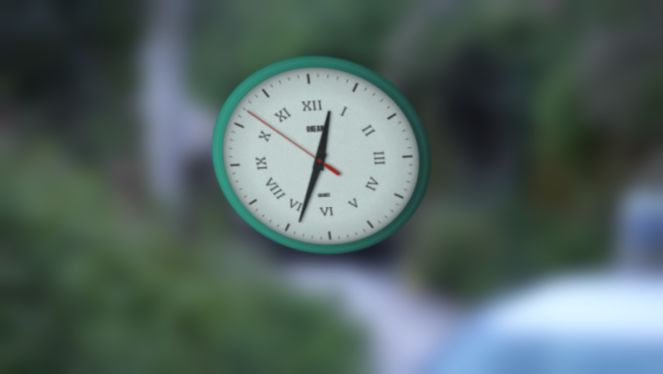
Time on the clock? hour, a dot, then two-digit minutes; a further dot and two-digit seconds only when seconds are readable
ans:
12.33.52
